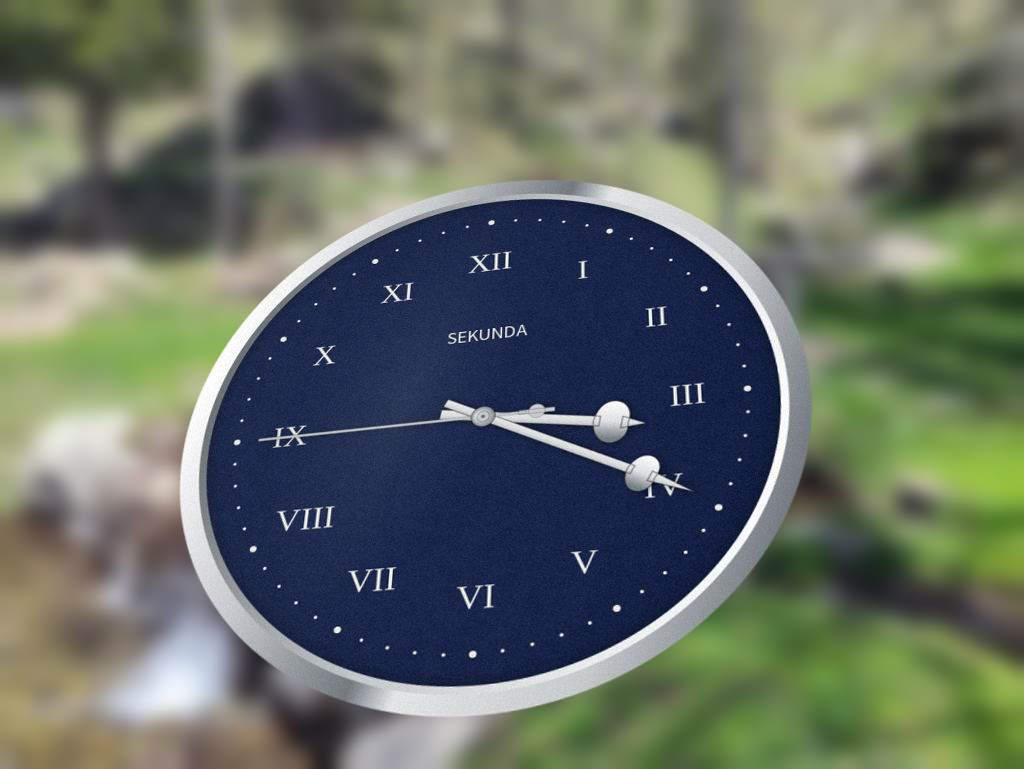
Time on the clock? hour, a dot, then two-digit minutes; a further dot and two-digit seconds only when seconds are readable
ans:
3.19.45
